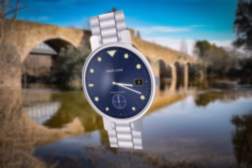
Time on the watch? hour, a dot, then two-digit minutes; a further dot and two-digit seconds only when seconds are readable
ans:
3.19
